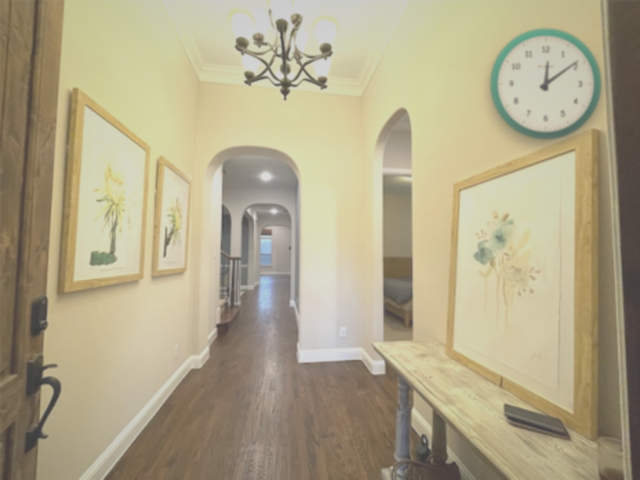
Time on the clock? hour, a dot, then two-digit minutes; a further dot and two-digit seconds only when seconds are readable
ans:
12.09
